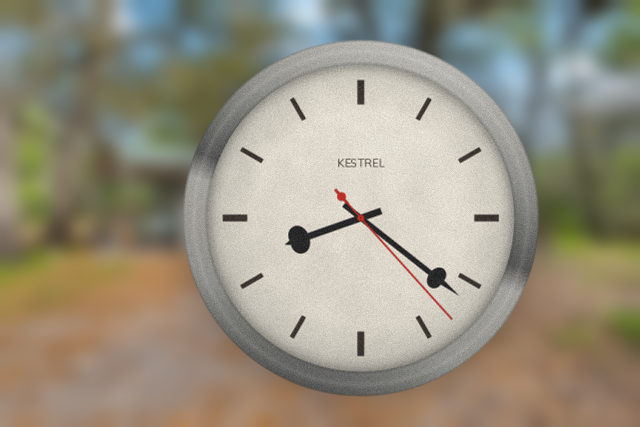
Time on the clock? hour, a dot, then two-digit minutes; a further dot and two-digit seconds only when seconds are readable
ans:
8.21.23
